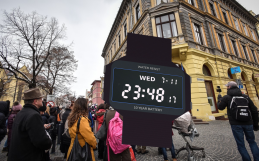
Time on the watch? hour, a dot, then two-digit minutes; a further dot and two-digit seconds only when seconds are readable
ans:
23.48.17
